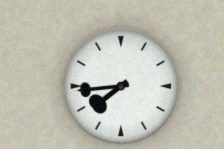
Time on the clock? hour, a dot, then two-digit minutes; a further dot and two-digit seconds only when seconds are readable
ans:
7.44
